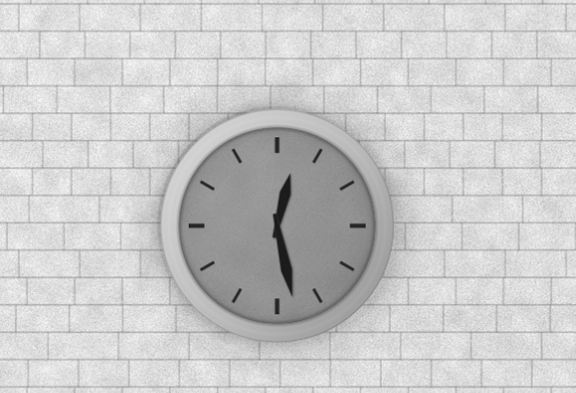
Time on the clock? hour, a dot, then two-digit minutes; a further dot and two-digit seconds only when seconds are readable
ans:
12.28
